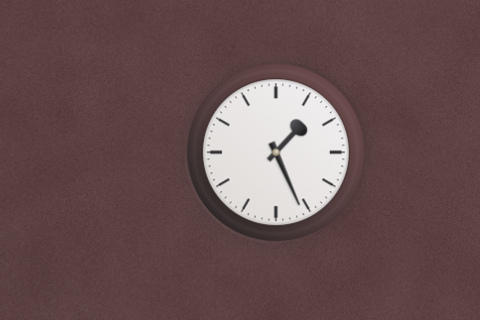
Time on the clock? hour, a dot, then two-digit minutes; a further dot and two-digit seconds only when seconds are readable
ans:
1.26
